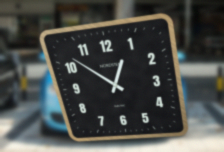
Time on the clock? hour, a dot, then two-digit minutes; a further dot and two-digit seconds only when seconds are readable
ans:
12.52
